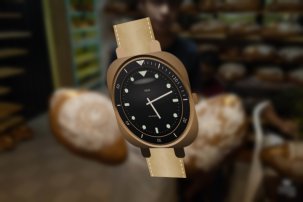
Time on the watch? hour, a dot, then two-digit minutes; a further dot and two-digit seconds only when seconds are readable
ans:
5.12
